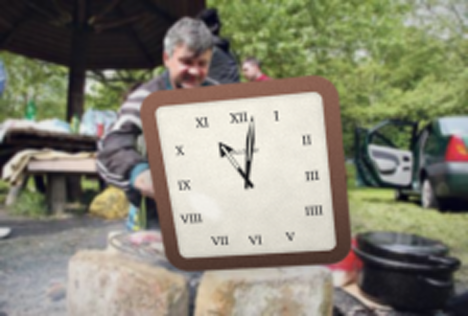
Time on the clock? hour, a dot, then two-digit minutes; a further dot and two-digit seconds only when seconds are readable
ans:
11.02
